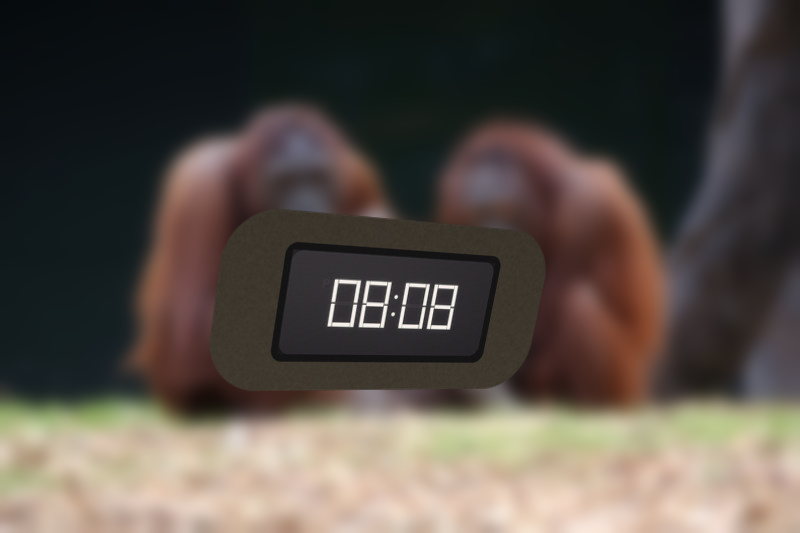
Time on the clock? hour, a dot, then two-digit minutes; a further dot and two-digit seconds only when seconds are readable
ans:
8.08
